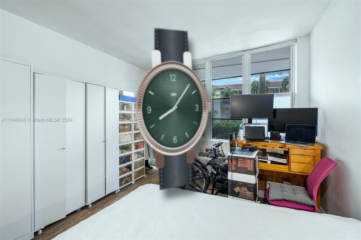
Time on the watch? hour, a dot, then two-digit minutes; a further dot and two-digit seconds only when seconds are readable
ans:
8.07
